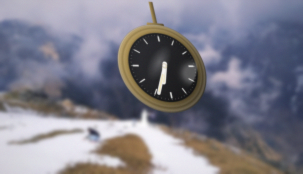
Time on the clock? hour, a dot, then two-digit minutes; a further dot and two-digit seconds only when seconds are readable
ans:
6.34
